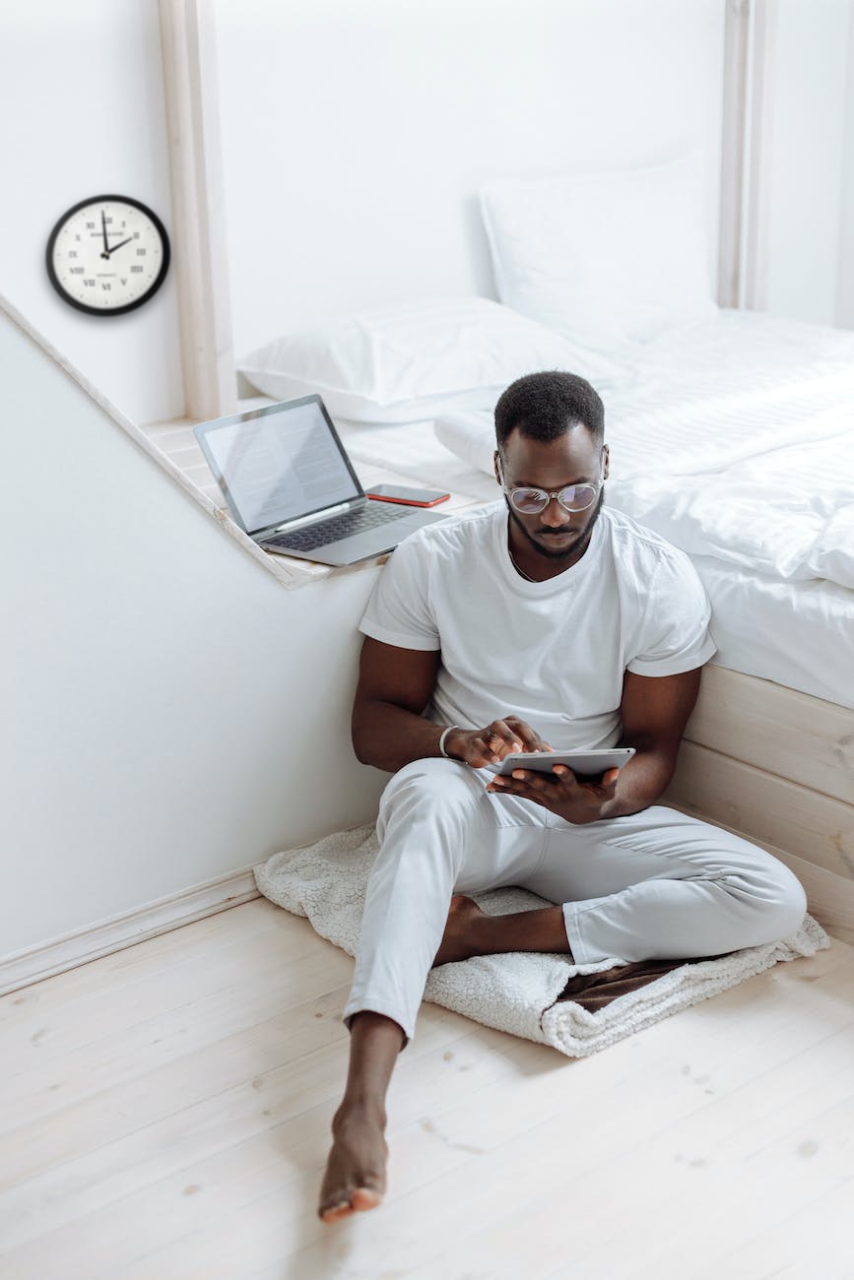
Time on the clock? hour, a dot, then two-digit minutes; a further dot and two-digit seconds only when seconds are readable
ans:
1.59
